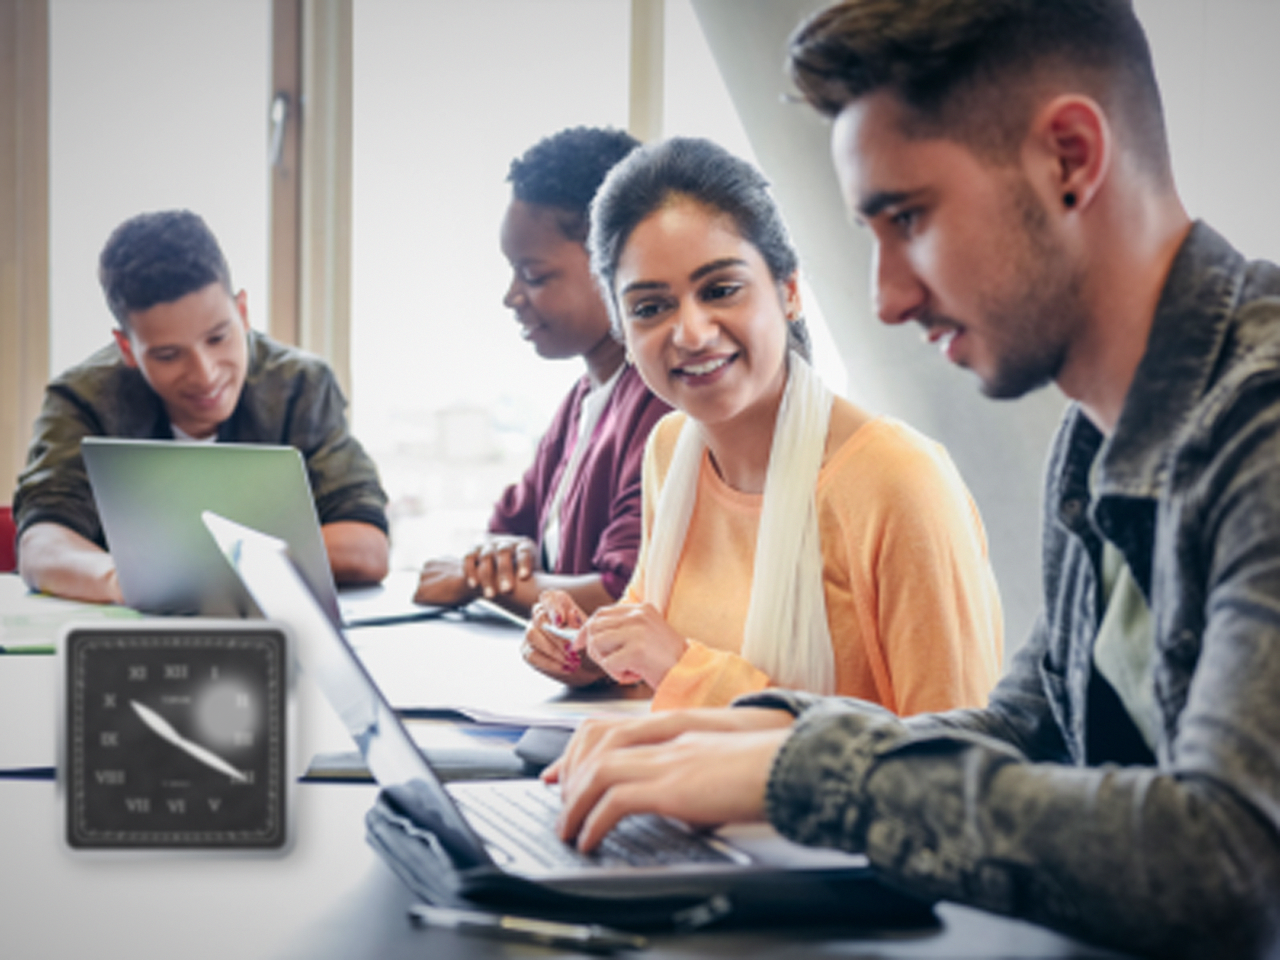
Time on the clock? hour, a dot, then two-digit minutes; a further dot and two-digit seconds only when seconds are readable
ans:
10.20
